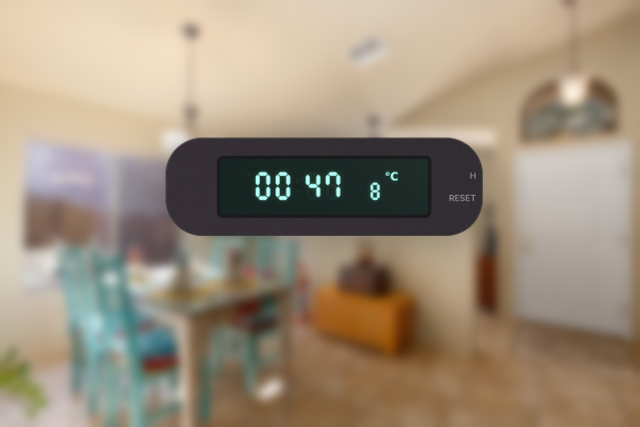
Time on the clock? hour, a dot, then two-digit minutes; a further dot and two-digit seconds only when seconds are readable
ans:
0.47
